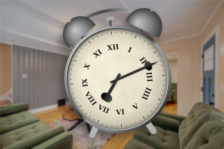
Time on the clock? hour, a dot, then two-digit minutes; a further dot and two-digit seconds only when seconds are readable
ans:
7.12
